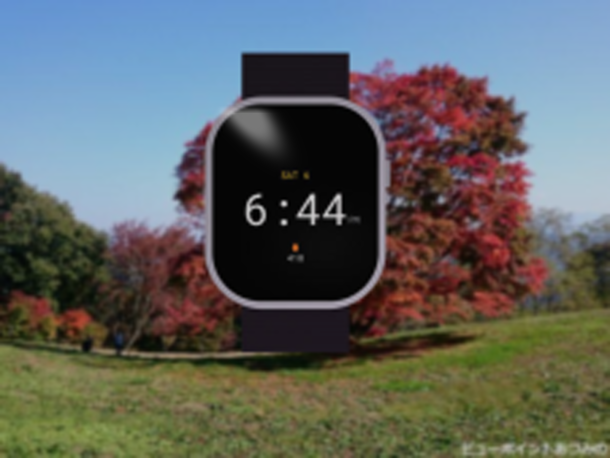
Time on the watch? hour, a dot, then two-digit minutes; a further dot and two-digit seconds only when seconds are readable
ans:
6.44
